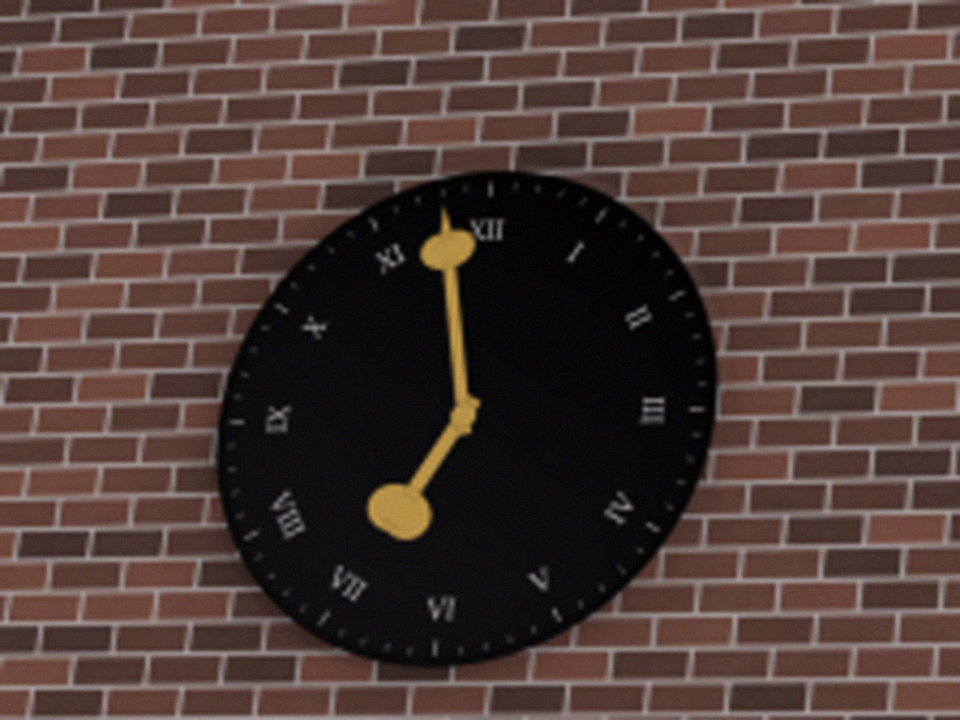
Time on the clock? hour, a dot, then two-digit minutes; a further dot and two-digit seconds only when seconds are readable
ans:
6.58
